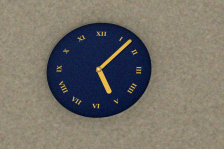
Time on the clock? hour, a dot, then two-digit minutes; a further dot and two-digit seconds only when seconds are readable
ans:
5.07
